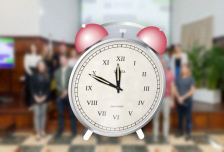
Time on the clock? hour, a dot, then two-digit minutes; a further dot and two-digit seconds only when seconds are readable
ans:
11.49
